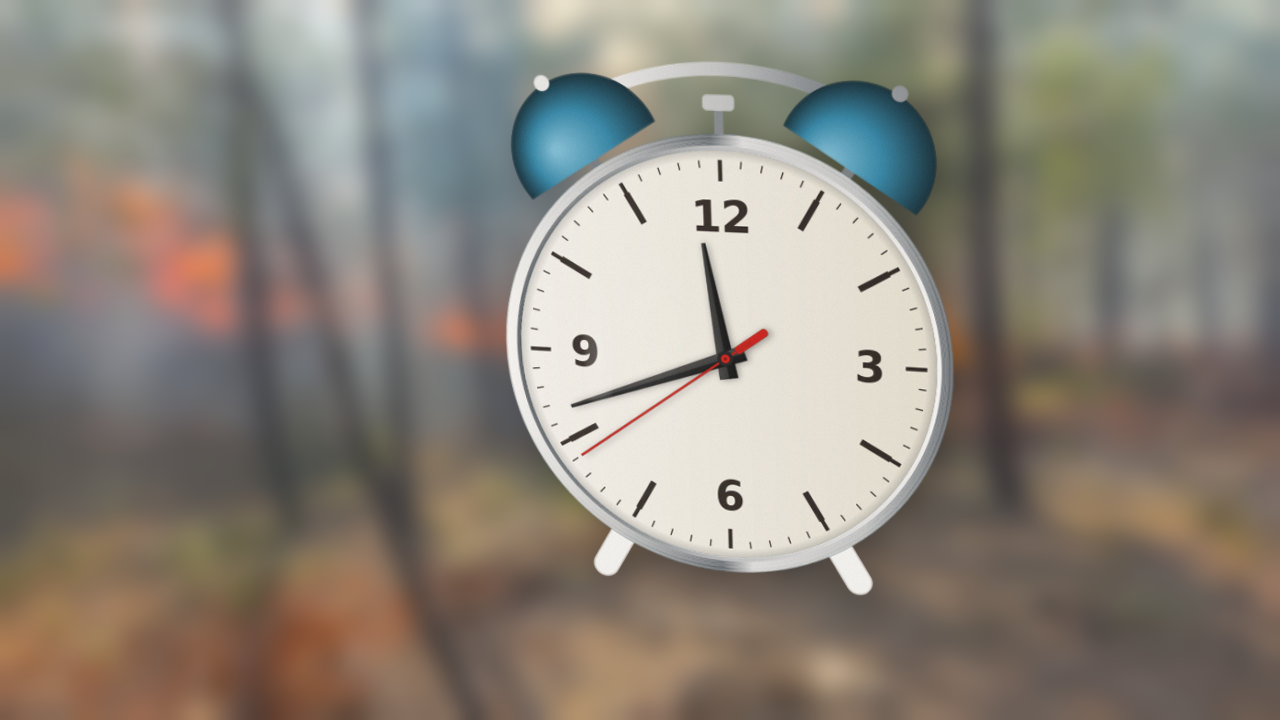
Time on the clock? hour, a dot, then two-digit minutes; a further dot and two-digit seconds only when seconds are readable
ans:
11.41.39
